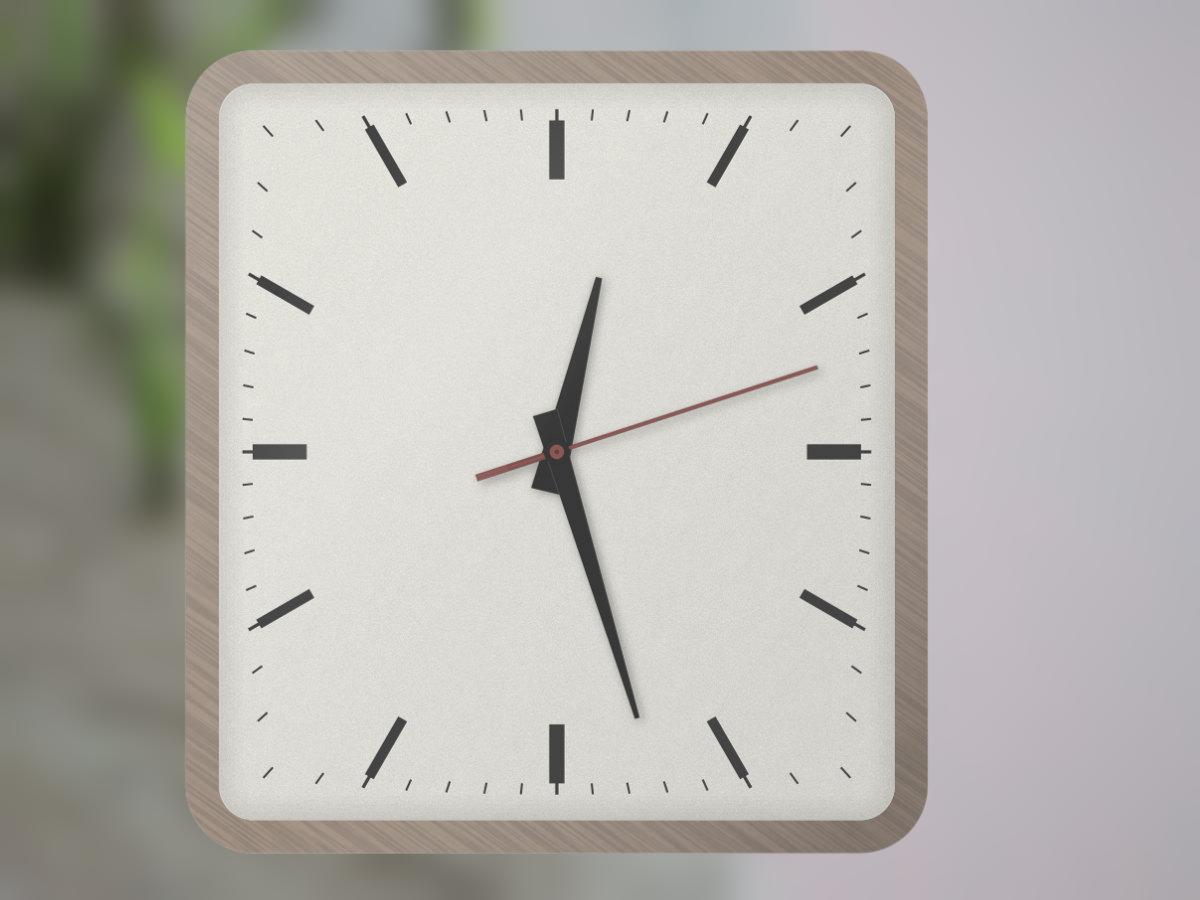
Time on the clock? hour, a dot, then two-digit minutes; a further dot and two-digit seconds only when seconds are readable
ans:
12.27.12
